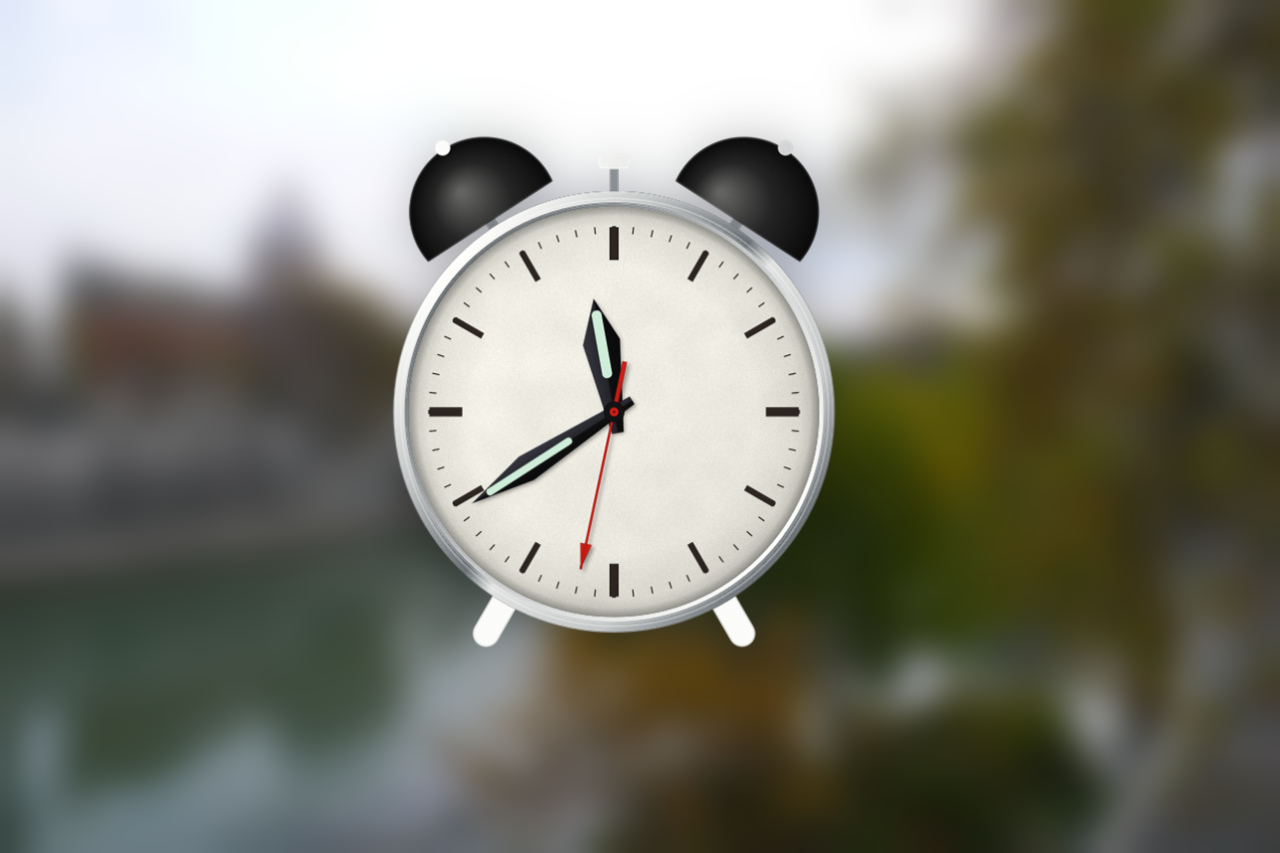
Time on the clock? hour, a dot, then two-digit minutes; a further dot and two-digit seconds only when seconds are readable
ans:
11.39.32
